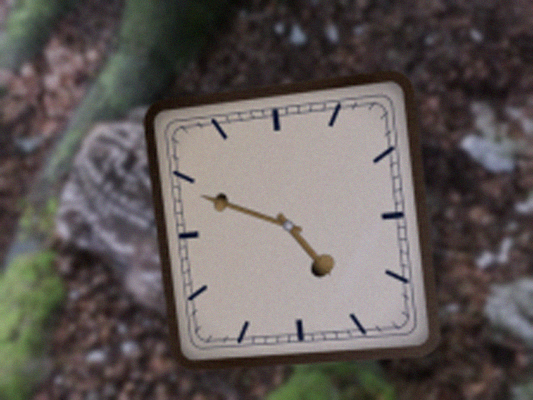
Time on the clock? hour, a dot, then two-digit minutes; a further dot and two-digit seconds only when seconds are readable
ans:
4.49
